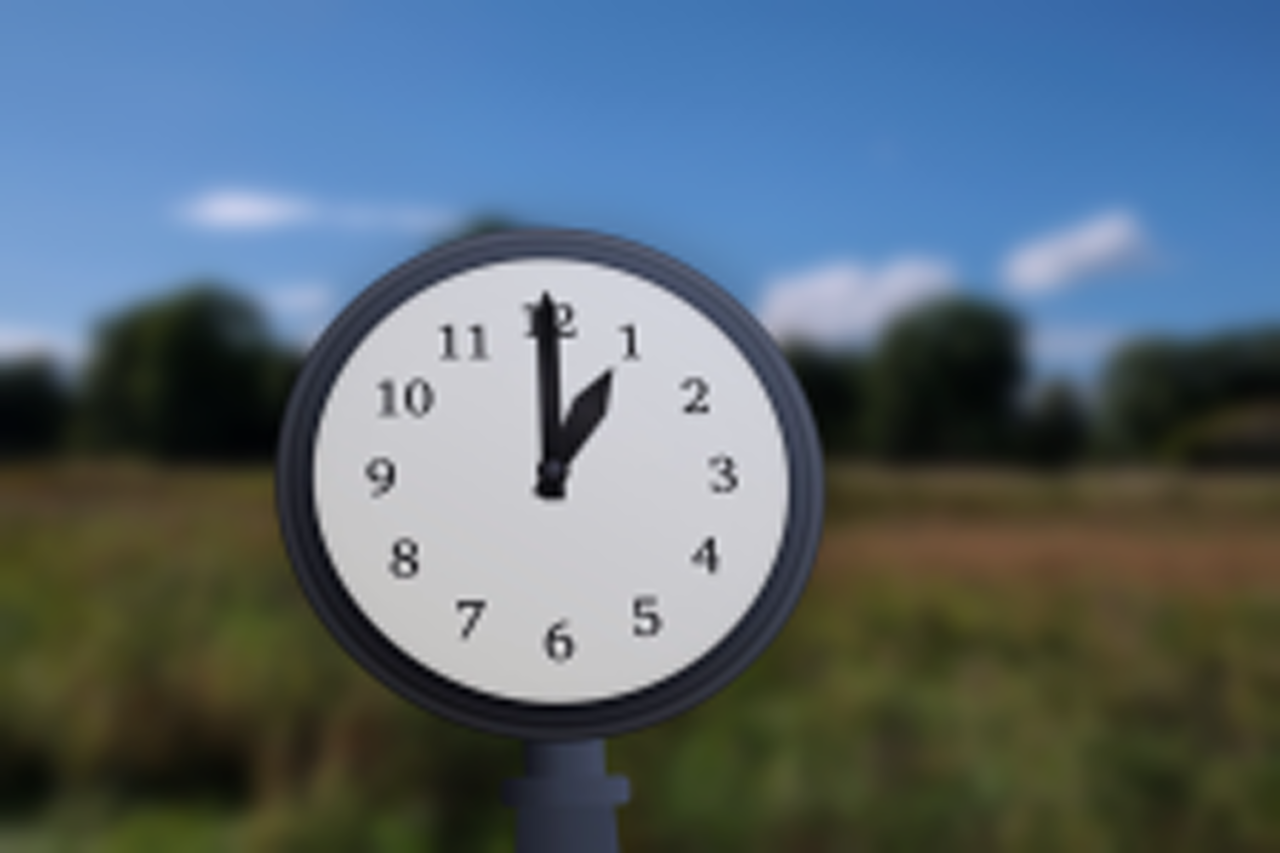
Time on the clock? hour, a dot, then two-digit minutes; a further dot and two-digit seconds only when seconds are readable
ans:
1.00
